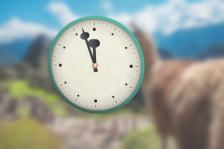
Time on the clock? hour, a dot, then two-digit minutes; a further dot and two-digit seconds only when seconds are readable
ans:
11.57
